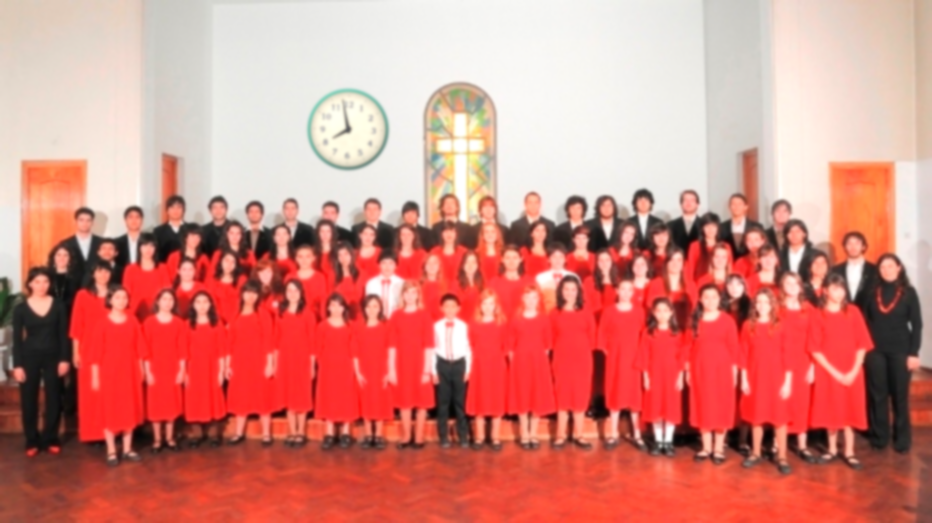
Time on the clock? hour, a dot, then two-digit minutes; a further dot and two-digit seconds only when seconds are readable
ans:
7.58
